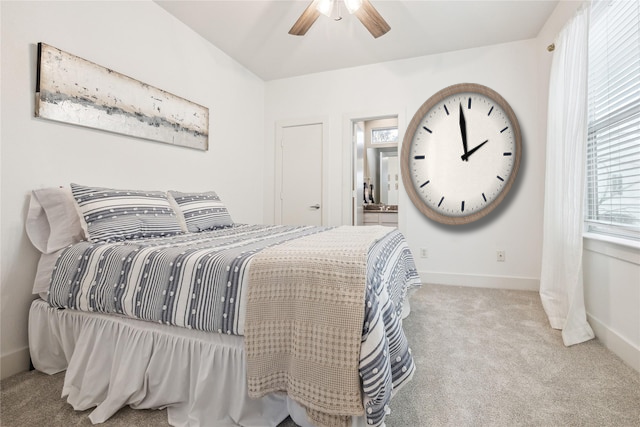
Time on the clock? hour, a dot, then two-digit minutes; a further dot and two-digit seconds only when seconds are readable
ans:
1.58
